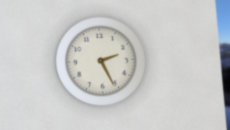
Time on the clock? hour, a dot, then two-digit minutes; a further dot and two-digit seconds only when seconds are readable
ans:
2.26
